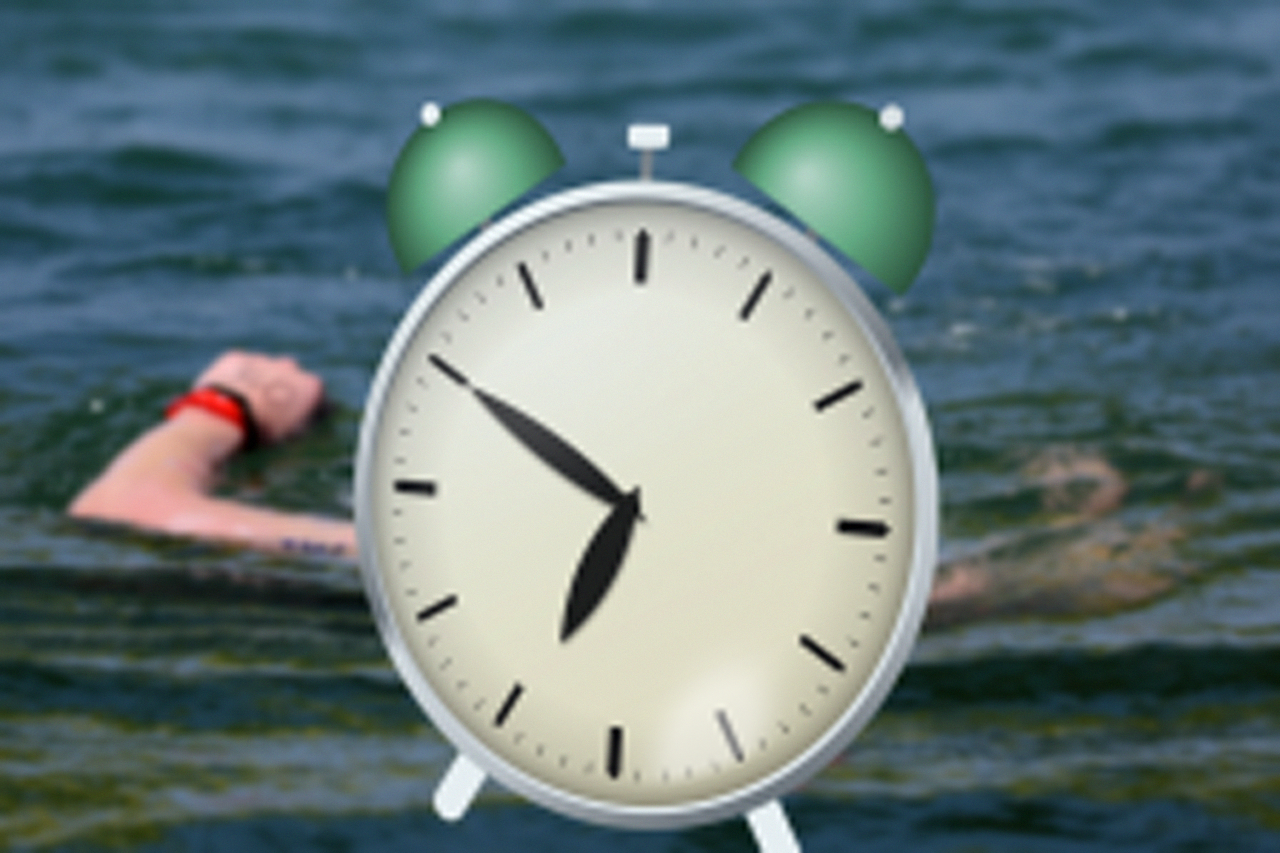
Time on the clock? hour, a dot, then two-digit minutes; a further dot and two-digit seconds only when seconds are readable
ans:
6.50
